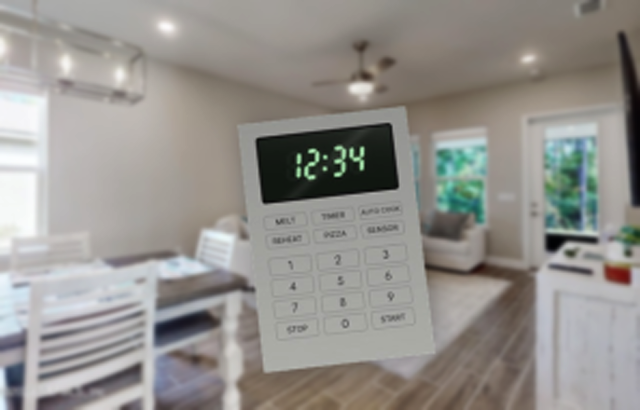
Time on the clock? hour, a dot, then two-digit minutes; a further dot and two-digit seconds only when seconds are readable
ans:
12.34
